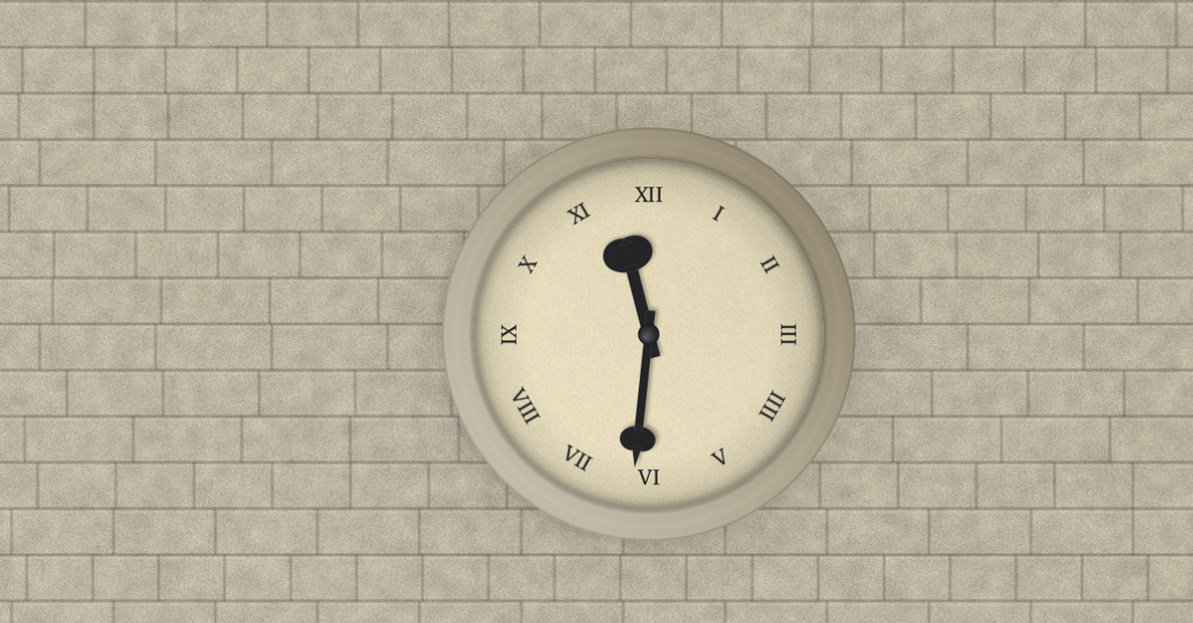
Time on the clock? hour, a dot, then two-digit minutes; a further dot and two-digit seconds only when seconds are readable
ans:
11.31
